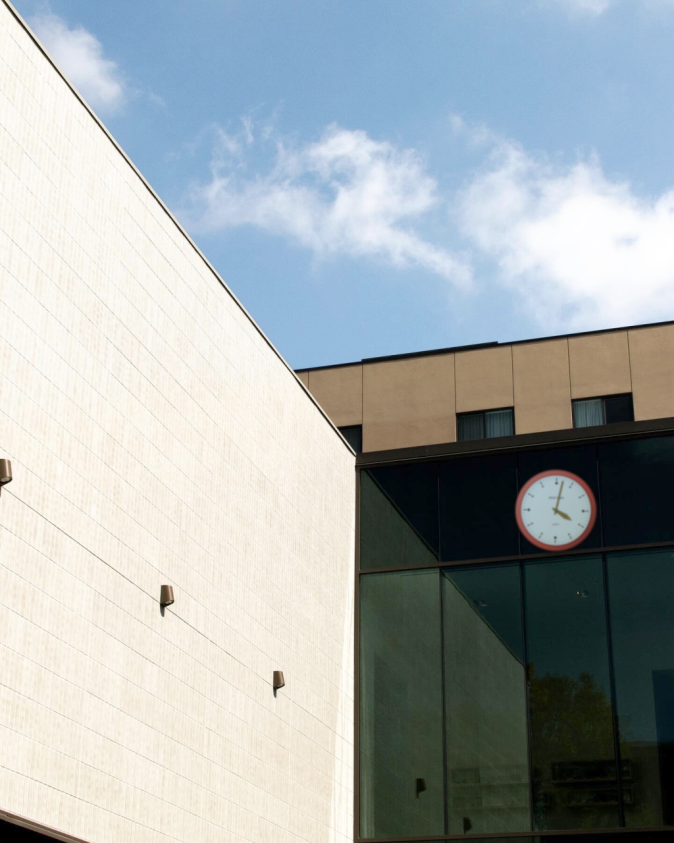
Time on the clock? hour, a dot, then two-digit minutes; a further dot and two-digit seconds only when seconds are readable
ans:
4.02
